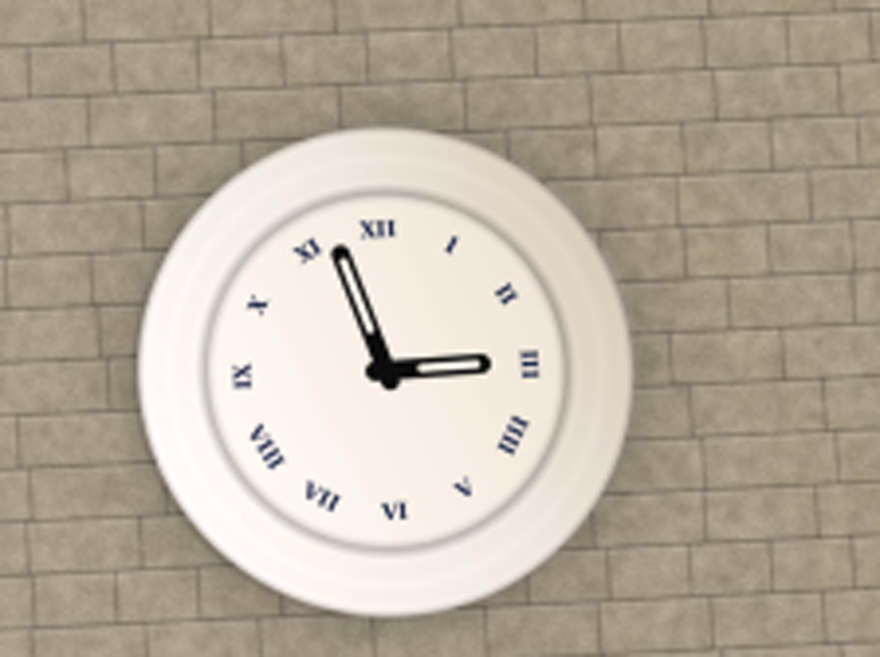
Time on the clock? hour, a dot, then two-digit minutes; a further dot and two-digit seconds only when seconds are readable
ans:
2.57
